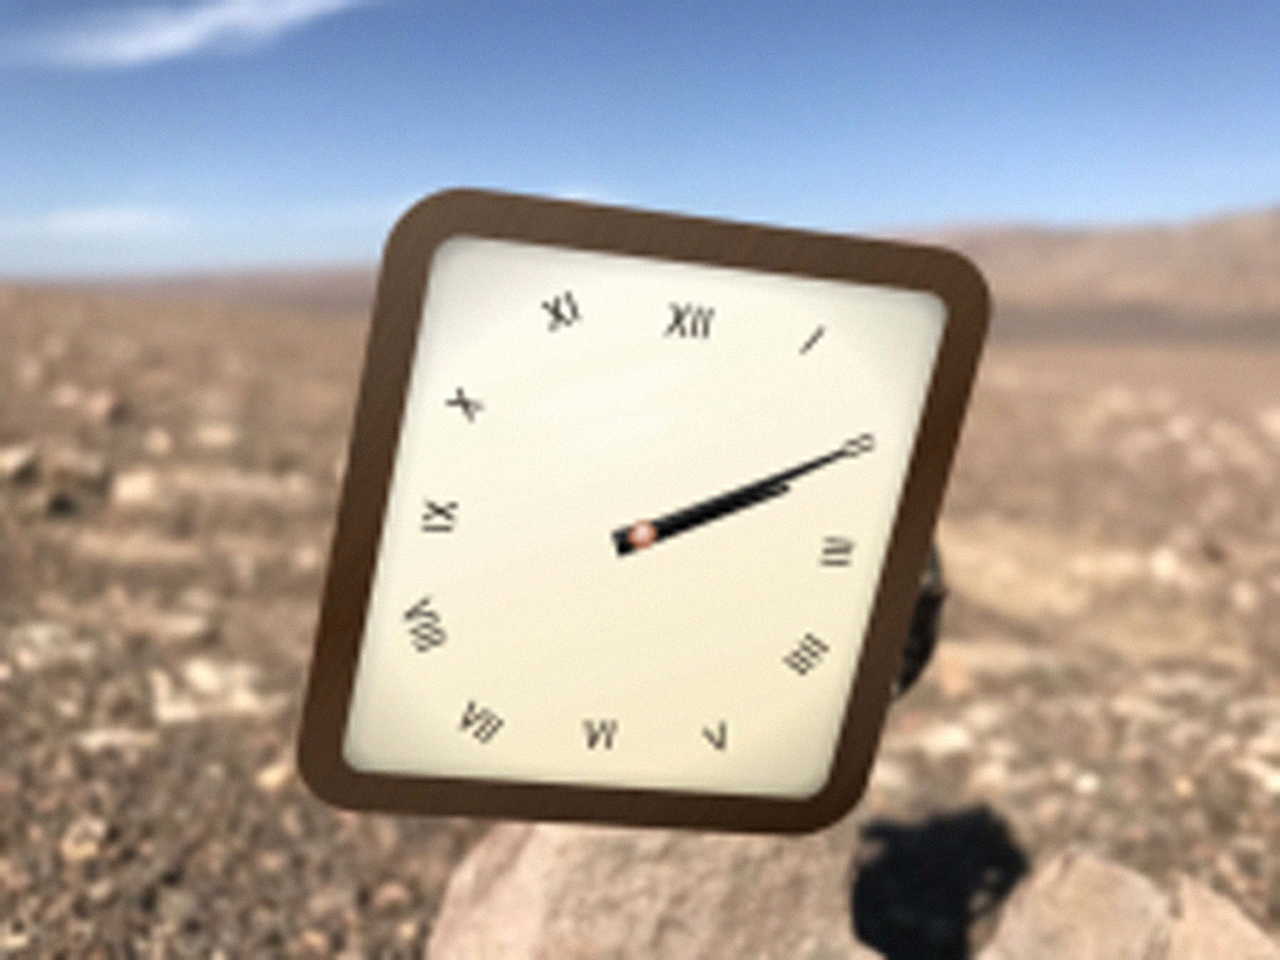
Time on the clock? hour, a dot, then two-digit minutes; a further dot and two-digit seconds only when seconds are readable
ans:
2.10
